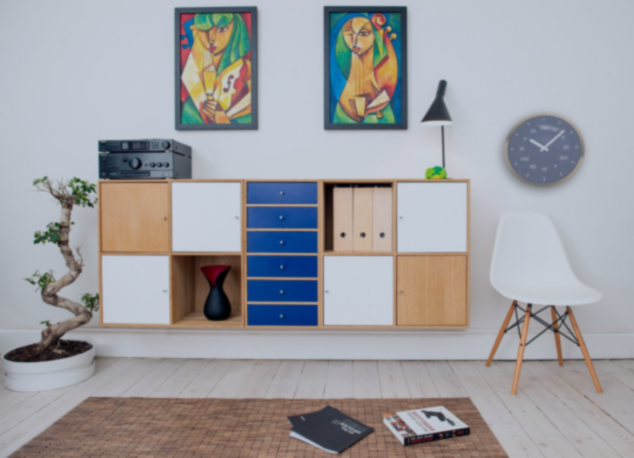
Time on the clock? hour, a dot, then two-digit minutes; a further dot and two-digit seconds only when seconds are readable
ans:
10.08
